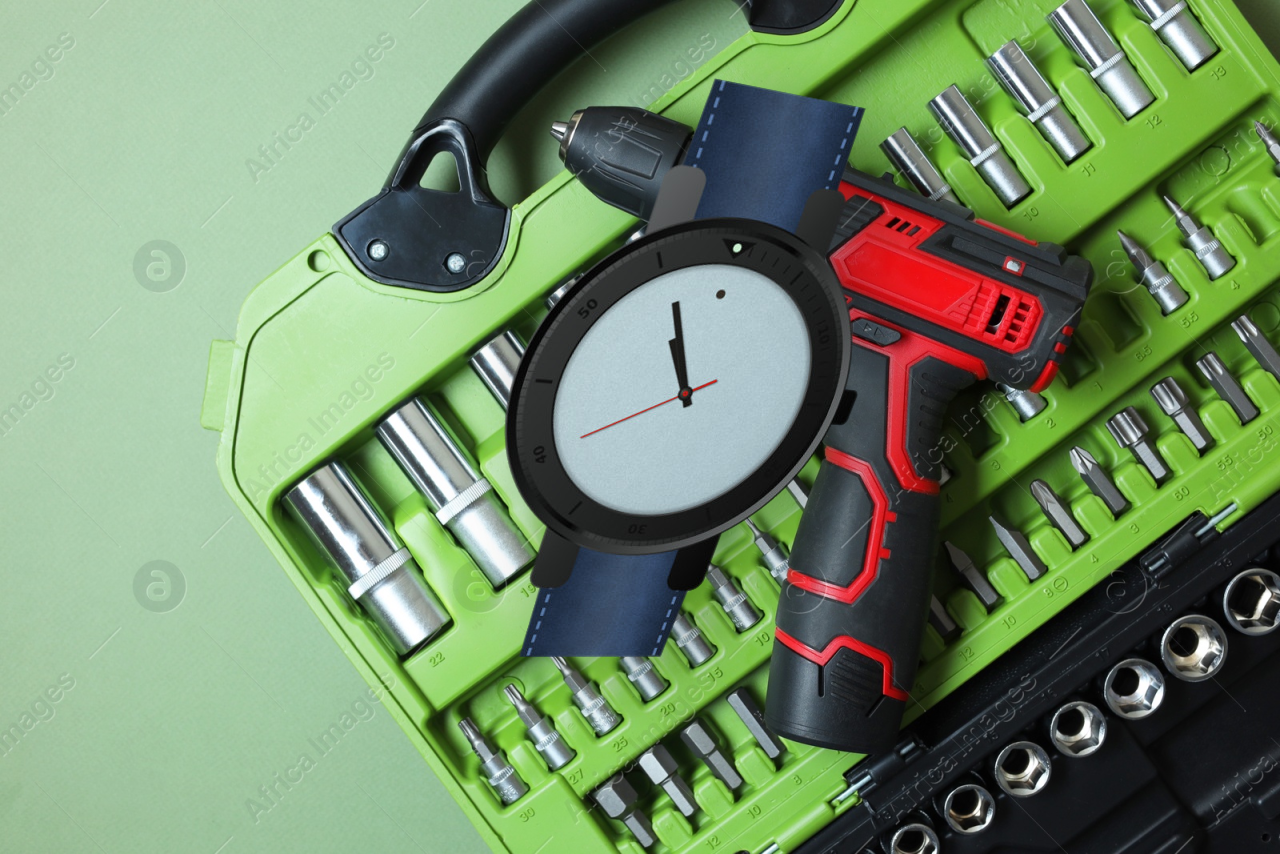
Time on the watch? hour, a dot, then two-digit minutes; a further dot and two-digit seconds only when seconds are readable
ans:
10.55.40
